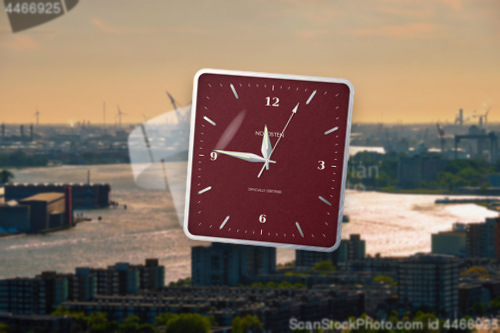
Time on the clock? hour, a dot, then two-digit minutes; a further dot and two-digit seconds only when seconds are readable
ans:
11.46.04
